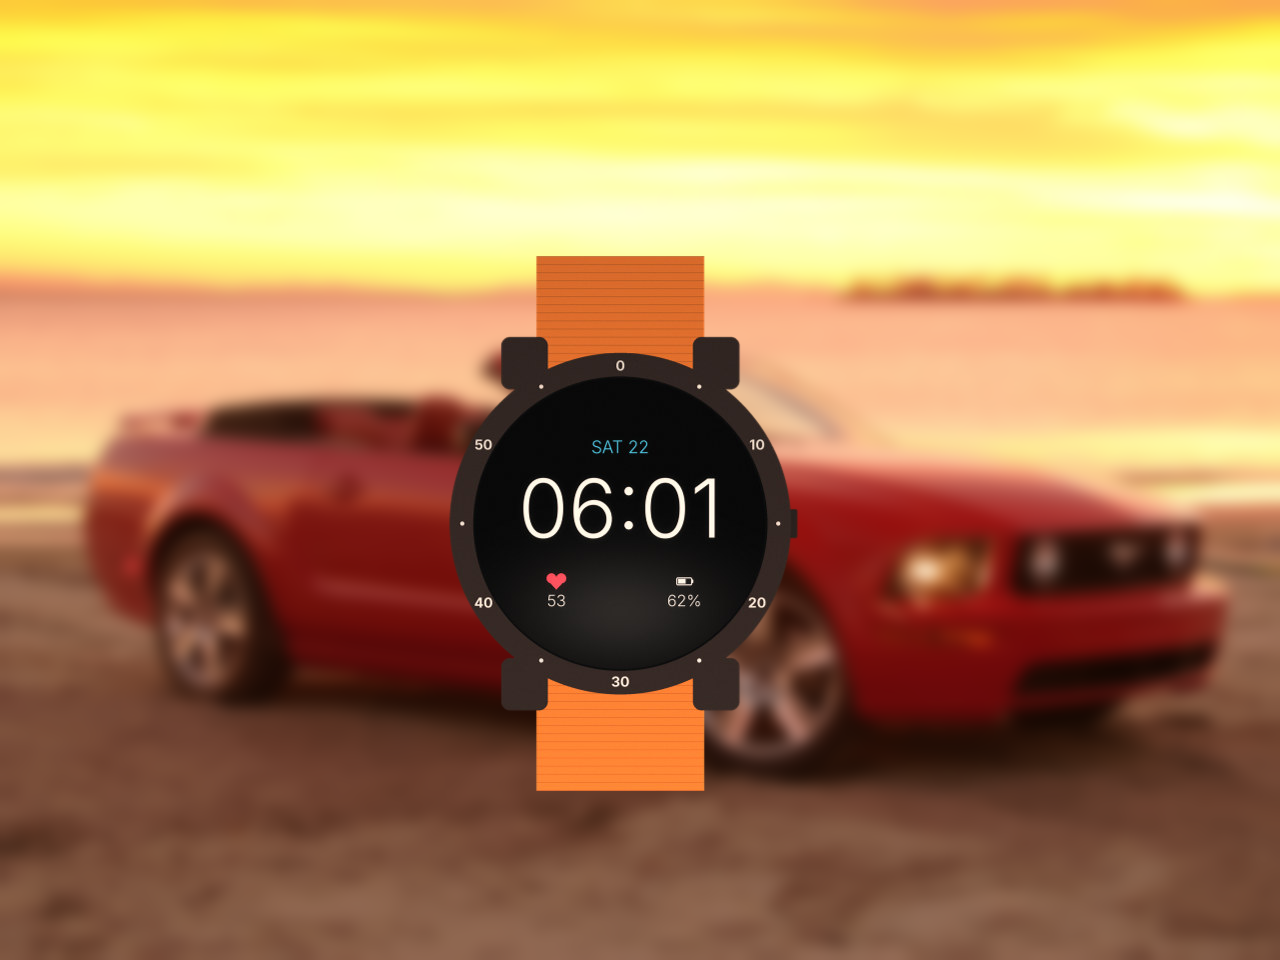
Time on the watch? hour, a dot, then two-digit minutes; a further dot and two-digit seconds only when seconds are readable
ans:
6.01
